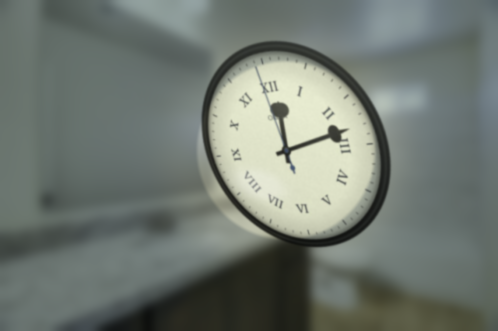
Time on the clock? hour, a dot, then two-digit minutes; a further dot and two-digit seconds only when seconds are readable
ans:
12.12.59
